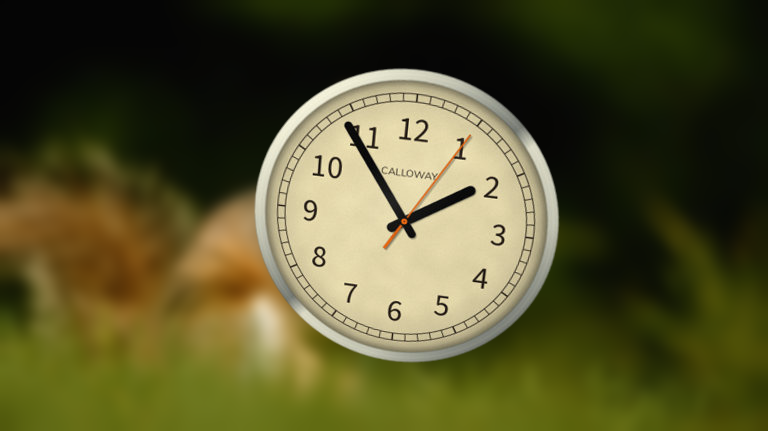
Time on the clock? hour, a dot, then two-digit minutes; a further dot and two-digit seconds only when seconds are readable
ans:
1.54.05
